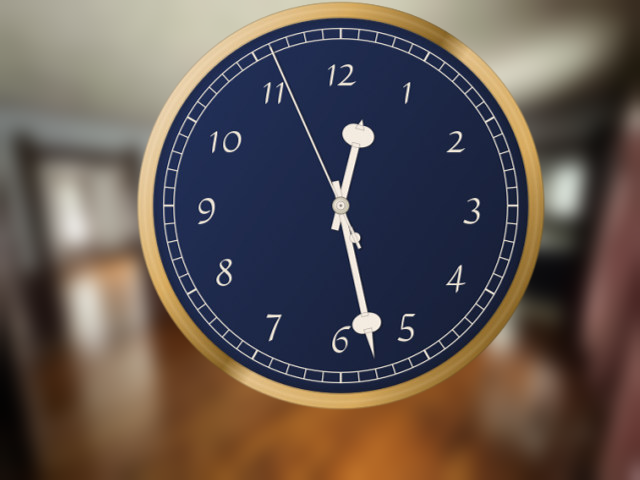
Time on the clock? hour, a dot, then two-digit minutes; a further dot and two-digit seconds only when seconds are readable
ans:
12.27.56
